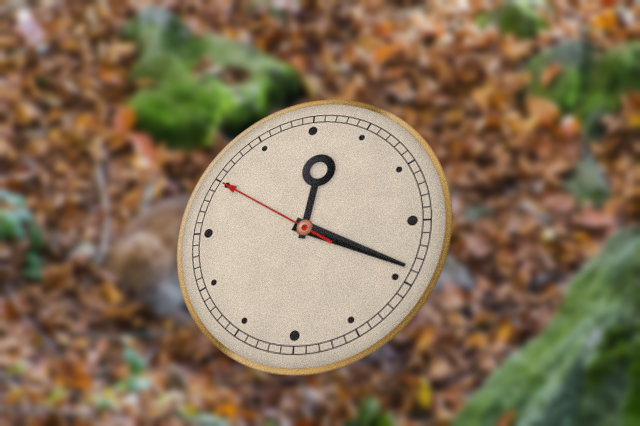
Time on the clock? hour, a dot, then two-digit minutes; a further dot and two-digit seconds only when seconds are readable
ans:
12.18.50
